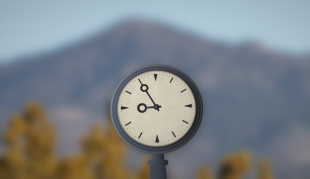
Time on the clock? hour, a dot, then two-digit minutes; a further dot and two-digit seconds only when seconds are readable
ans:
8.55
